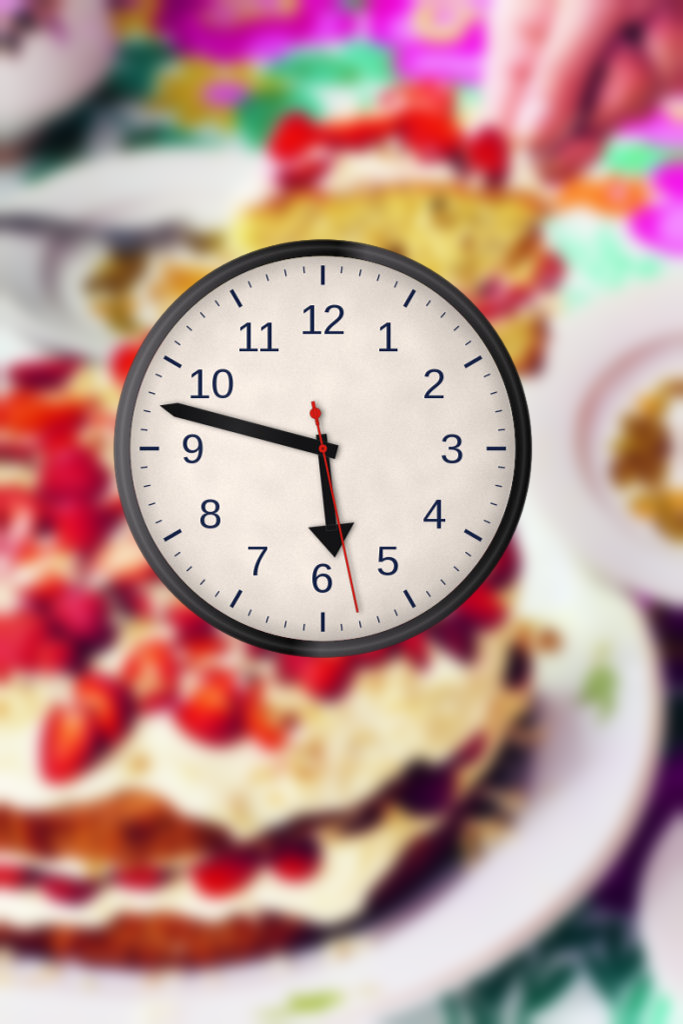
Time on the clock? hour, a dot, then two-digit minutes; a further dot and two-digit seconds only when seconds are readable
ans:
5.47.28
